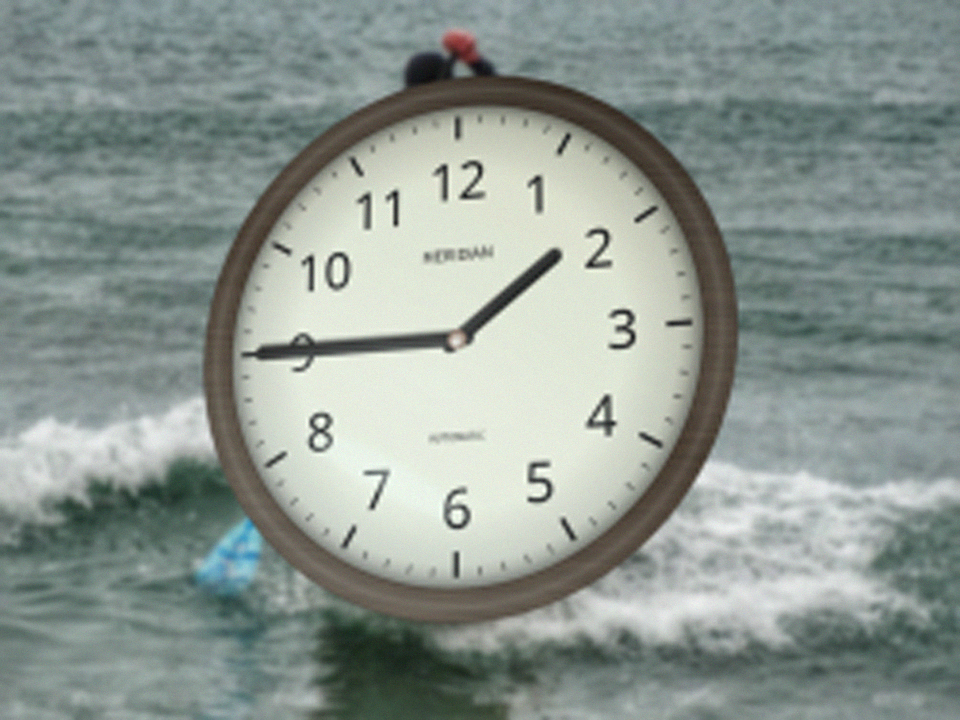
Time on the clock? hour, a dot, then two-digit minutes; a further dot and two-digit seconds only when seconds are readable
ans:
1.45
